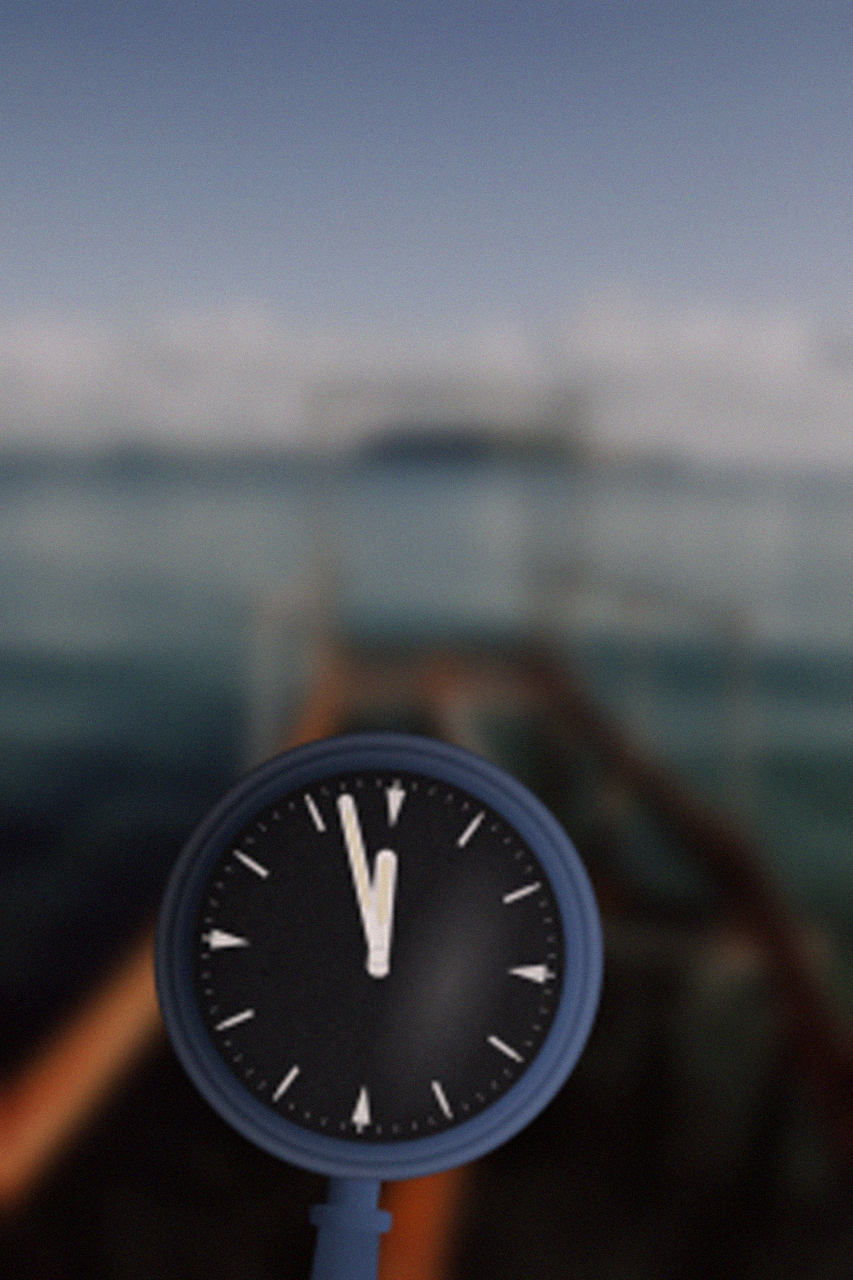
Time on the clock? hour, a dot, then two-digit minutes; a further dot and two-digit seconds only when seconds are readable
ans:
11.57
